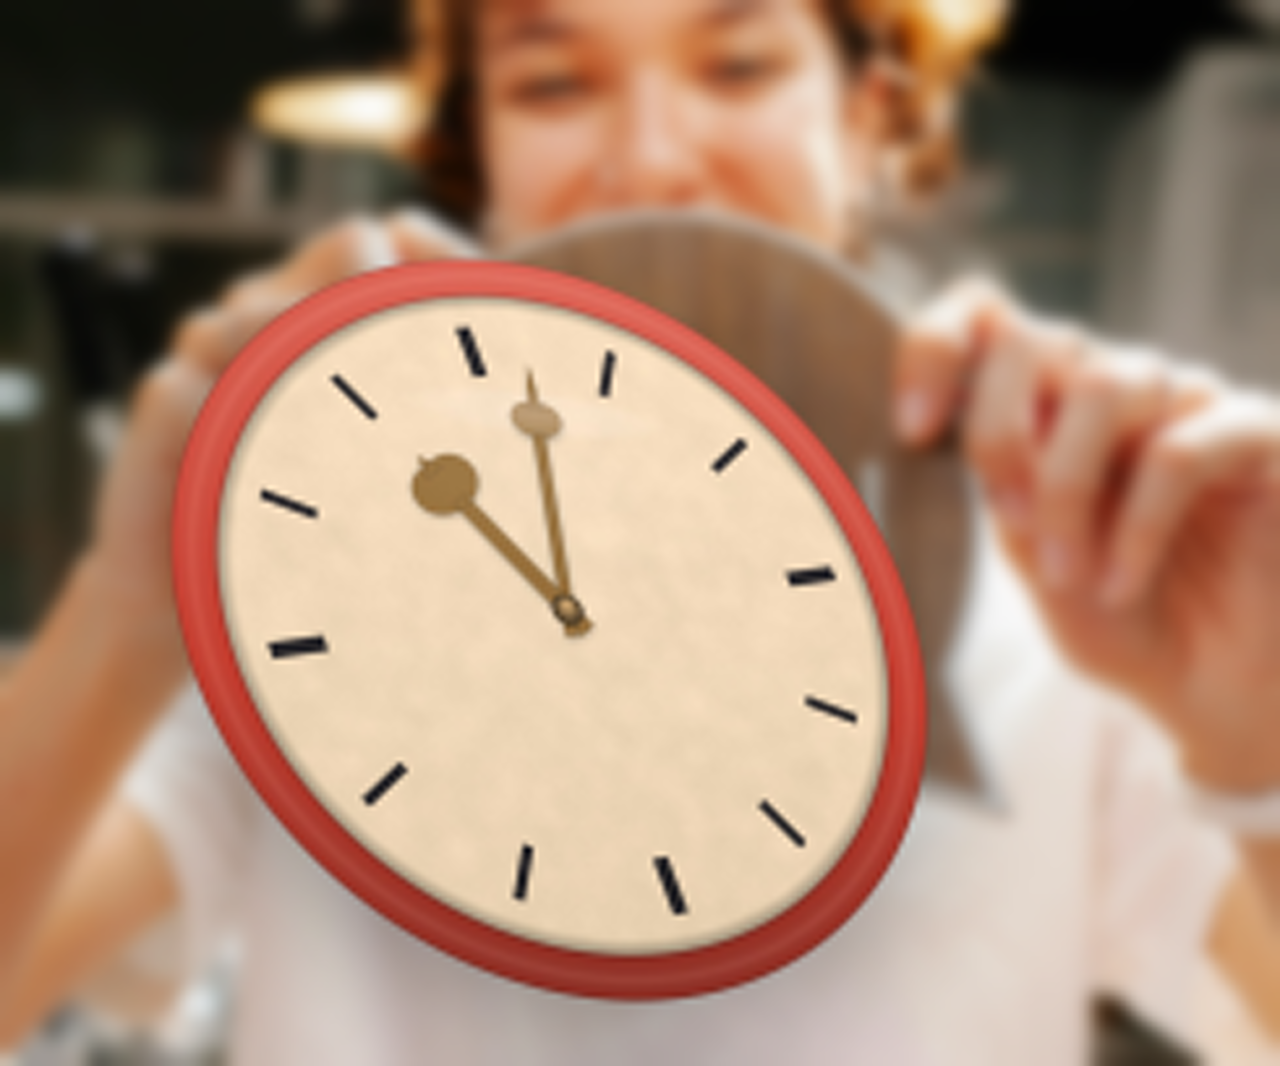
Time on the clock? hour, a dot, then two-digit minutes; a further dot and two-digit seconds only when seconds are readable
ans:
11.02
